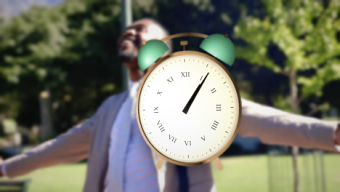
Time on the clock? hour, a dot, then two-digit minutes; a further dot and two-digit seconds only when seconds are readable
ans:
1.06
